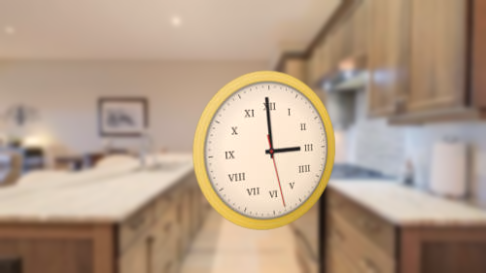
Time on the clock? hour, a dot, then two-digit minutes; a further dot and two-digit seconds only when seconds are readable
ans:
2.59.28
